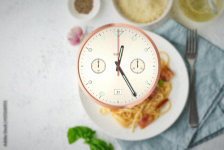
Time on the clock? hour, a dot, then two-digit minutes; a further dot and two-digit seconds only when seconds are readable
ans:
12.25
